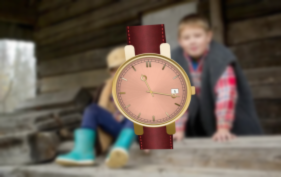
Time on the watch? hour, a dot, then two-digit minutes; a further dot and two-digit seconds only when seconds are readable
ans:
11.17
